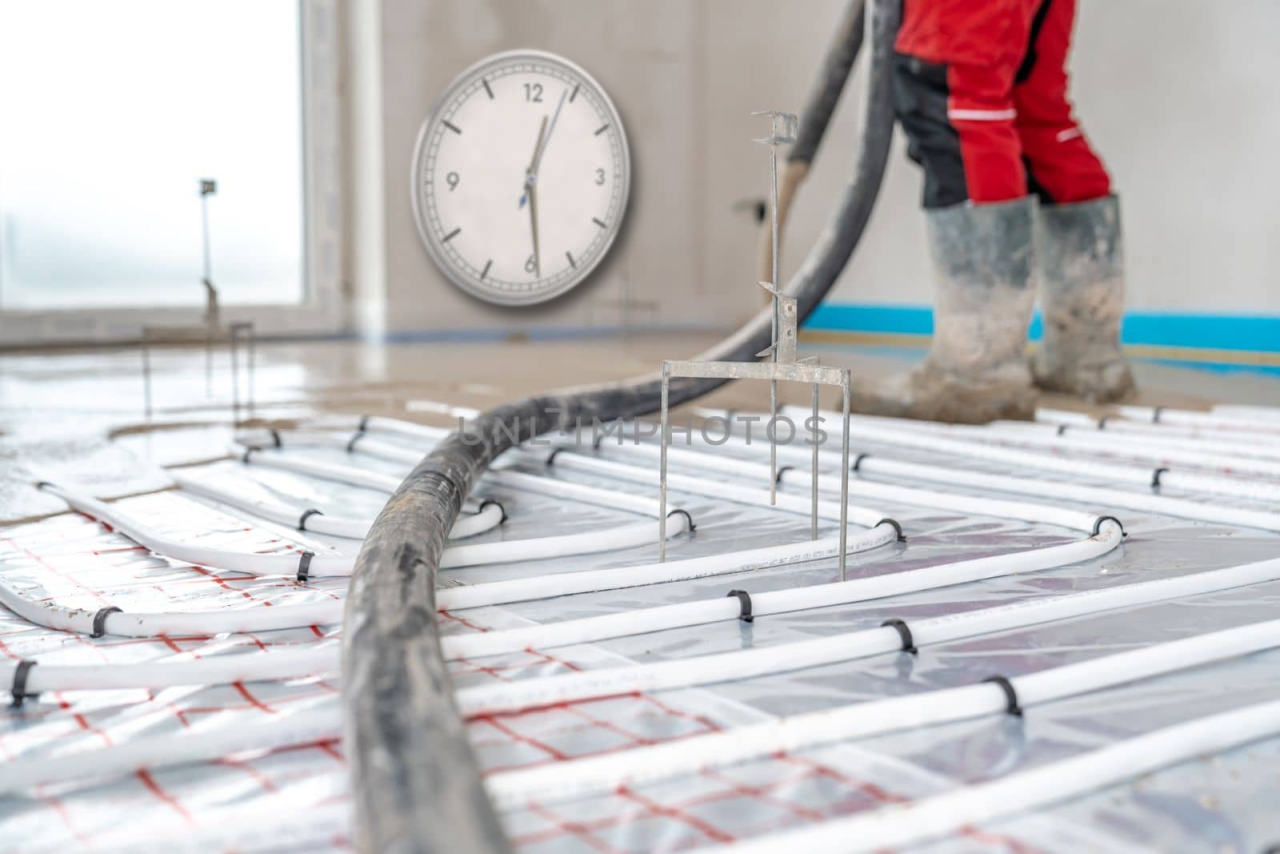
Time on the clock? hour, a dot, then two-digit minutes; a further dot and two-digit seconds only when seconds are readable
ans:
12.29.04
